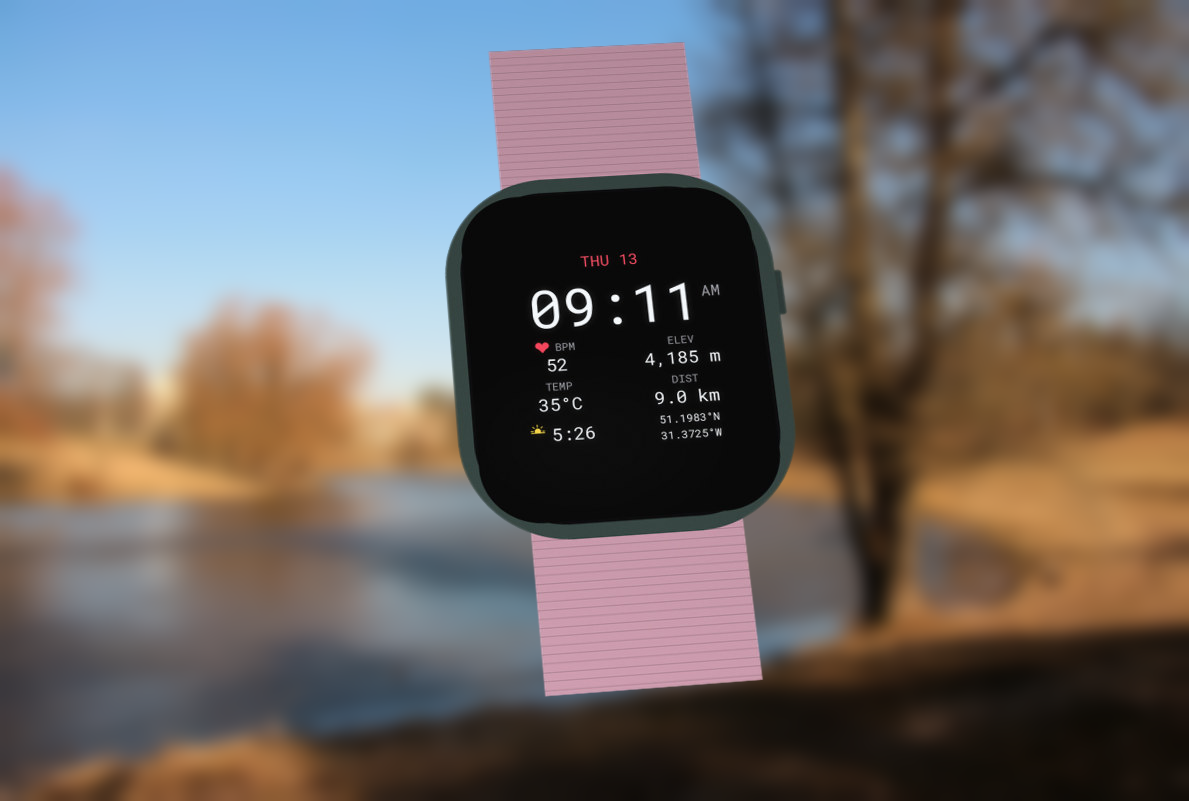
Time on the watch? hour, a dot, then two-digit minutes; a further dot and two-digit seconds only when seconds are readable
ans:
9.11
